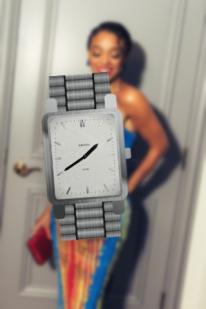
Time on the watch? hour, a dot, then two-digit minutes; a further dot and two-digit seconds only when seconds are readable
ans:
1.40
